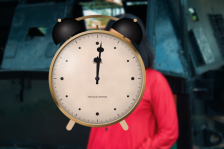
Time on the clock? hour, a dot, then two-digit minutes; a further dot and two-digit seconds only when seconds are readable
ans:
12.01
